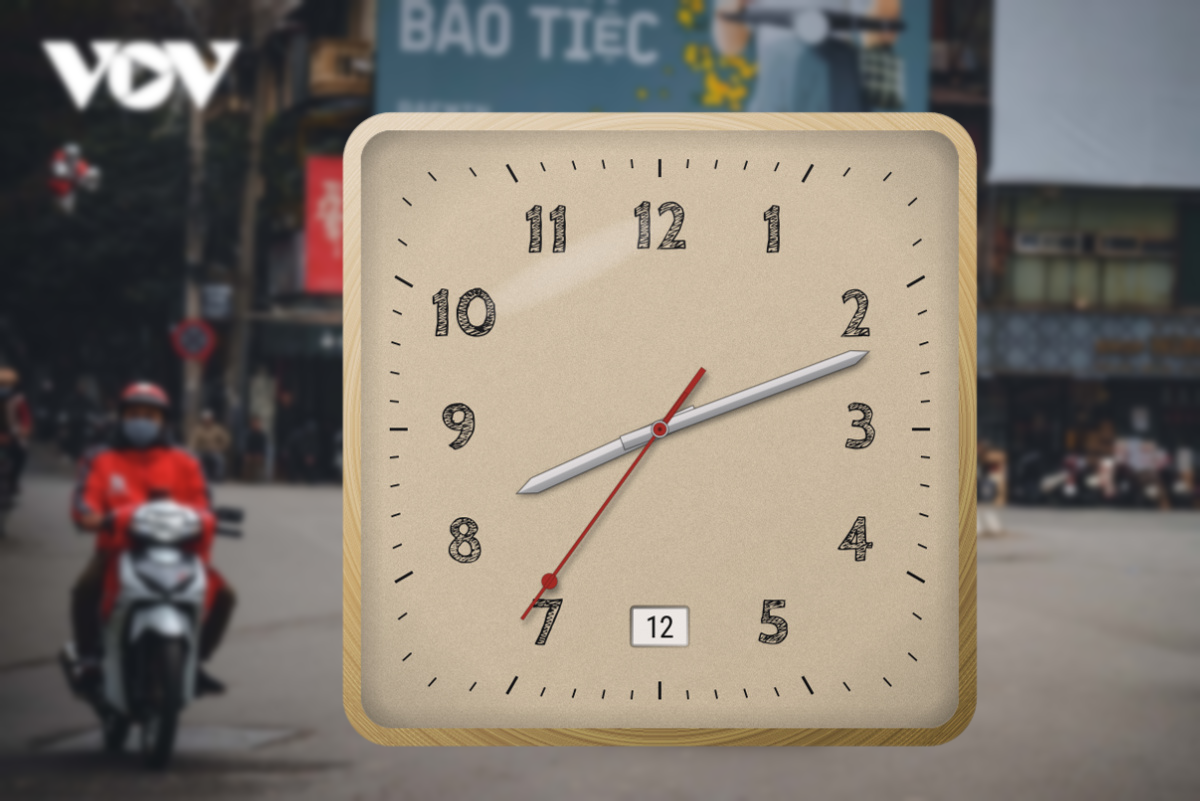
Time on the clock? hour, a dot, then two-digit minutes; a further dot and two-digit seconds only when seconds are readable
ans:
8.11.36
